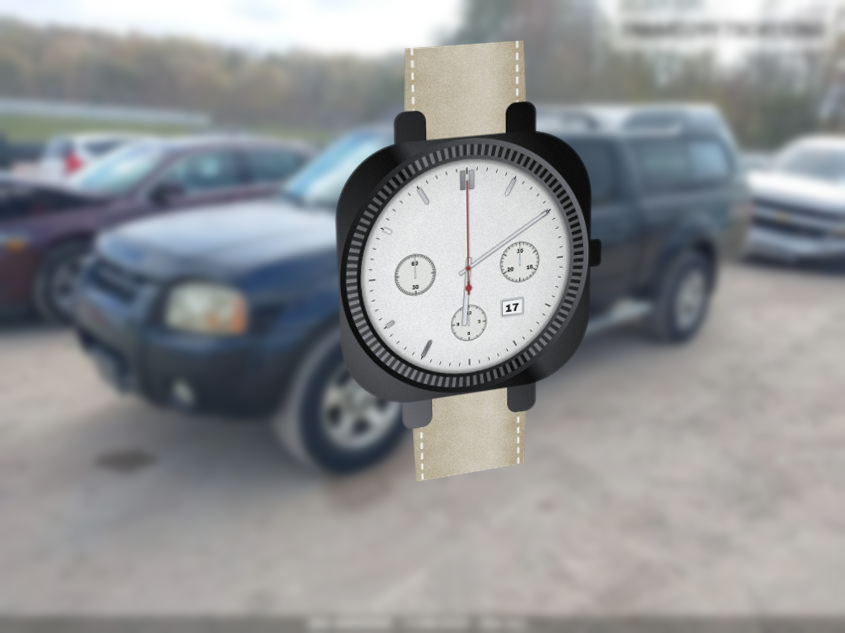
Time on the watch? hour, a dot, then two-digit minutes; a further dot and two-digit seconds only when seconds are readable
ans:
6.10
